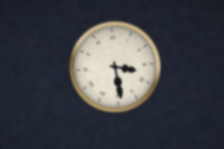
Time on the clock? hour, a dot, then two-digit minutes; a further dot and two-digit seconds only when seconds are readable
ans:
3.29
